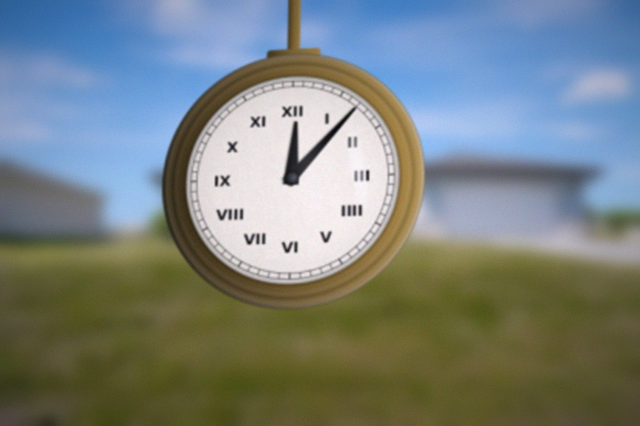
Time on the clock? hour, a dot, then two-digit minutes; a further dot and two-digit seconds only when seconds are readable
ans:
12.07
